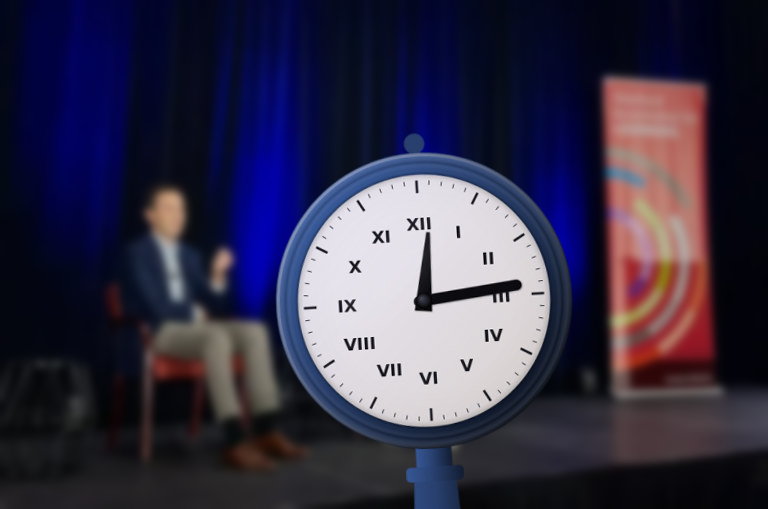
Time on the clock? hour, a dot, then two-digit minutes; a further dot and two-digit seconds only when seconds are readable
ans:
12.14
